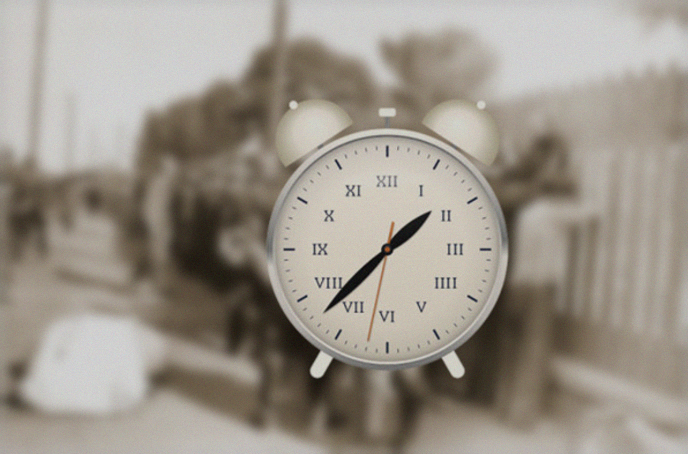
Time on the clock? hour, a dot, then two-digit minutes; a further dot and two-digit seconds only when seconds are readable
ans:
1.37.32
